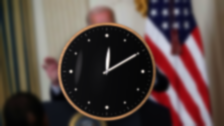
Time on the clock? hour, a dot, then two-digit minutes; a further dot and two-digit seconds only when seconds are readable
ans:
12.10
